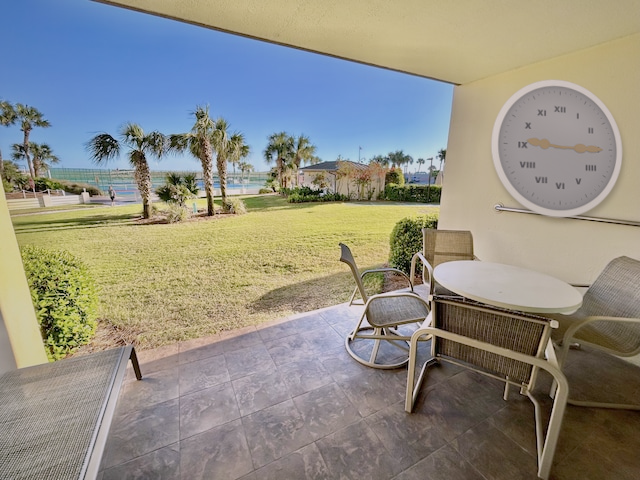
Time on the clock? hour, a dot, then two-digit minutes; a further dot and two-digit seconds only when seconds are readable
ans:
9.15
